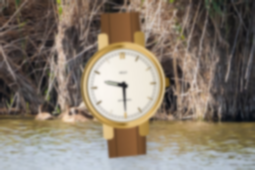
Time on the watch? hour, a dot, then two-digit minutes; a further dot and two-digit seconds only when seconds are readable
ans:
9.30
